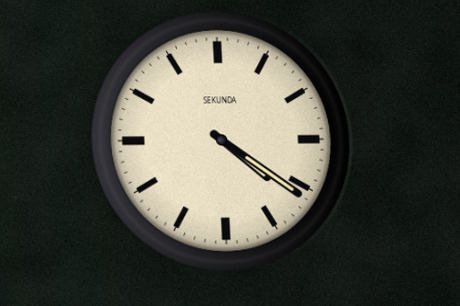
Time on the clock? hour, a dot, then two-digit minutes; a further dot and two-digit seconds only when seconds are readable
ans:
4.21
